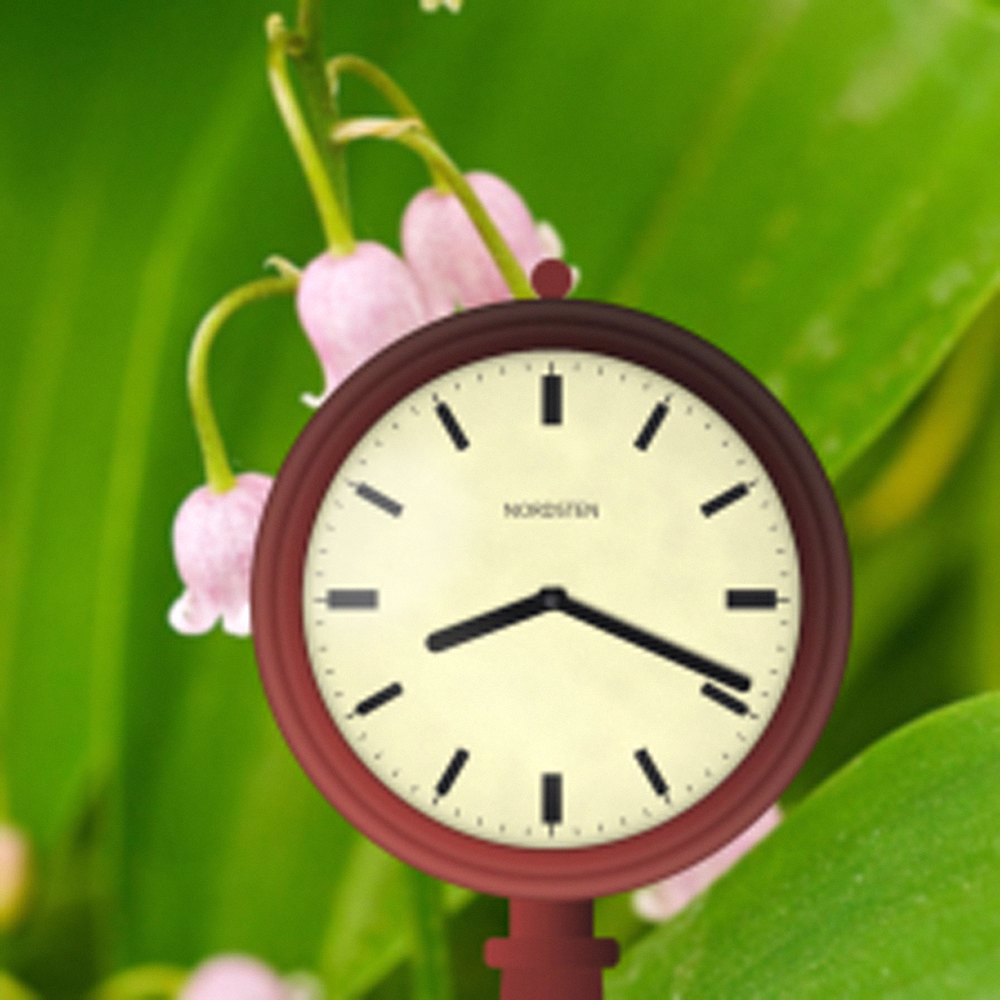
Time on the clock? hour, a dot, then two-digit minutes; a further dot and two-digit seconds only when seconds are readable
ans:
8.19
